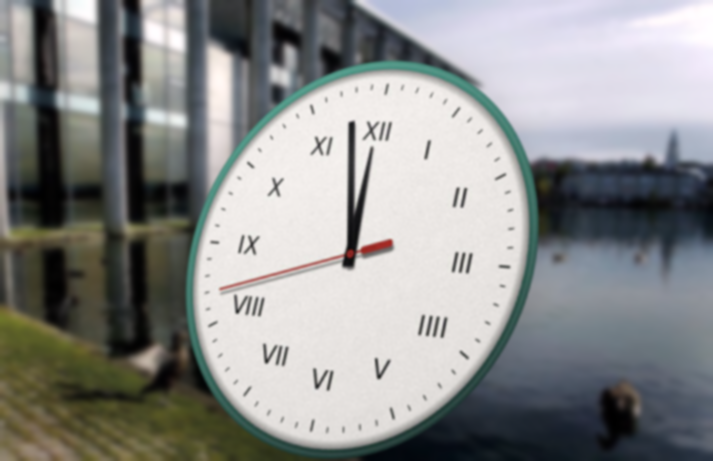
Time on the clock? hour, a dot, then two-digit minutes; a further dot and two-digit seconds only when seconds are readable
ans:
11.57.42
